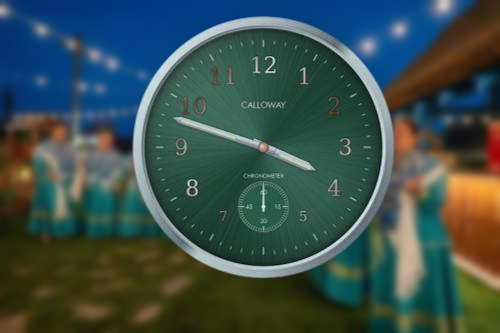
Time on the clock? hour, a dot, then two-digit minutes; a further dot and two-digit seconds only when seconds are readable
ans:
3.48
